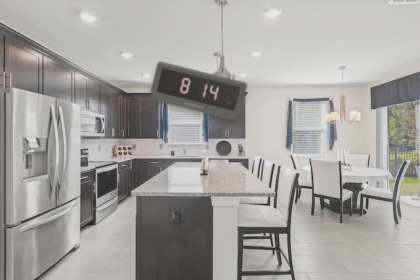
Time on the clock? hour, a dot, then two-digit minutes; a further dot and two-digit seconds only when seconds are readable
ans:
8.14
